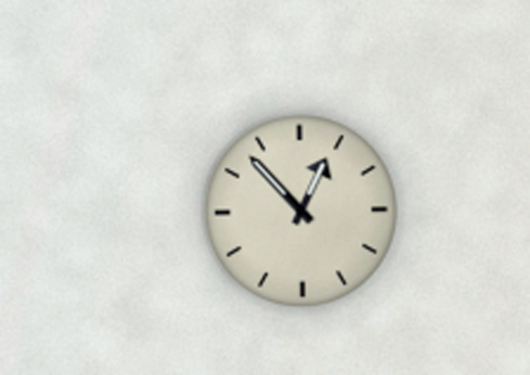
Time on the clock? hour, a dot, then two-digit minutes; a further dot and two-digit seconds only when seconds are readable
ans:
12.53
